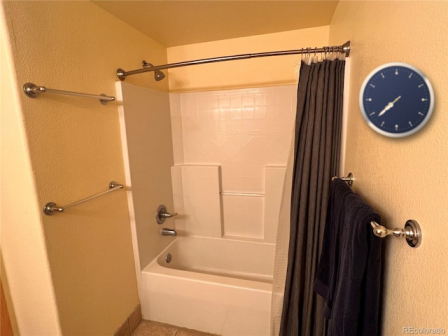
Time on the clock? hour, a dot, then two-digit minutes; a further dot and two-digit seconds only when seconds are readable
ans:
7.38
